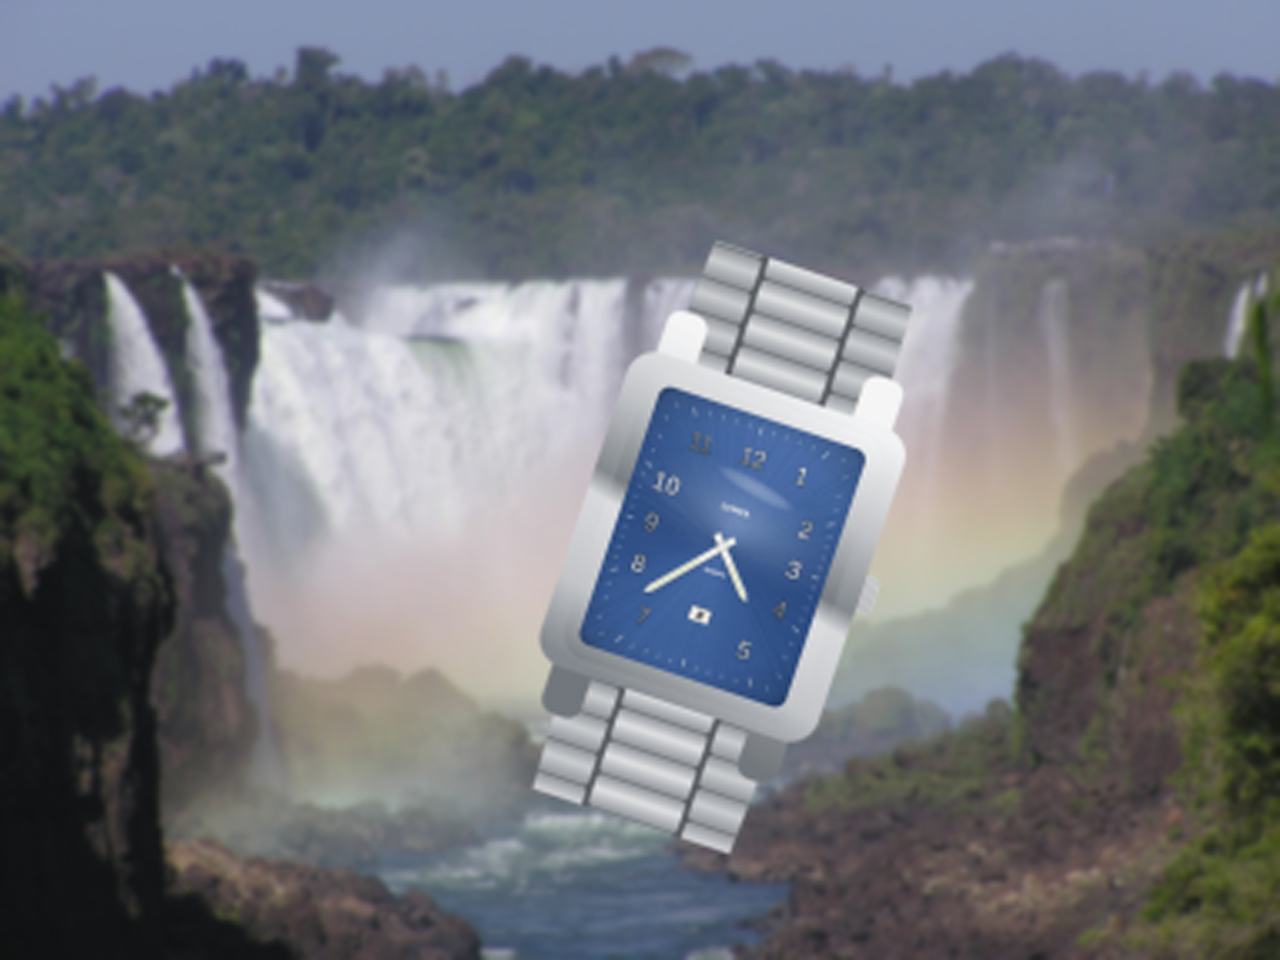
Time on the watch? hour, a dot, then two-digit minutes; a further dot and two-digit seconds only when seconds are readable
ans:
4.37
